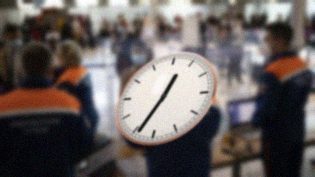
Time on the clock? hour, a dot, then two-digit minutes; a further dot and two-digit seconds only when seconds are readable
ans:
12.34
